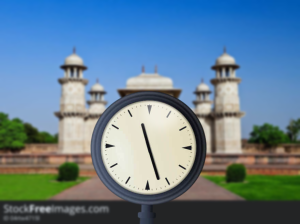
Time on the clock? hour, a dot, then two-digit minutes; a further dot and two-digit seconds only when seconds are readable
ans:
11.27
